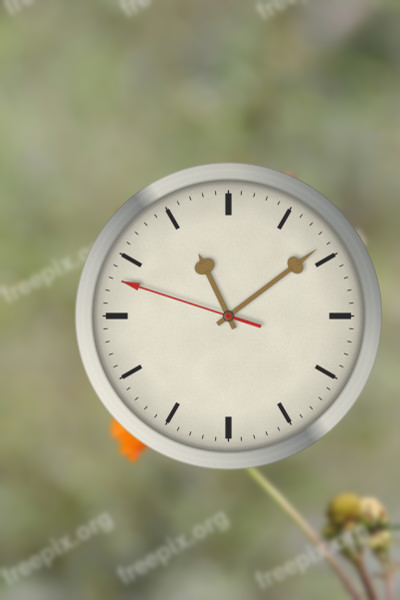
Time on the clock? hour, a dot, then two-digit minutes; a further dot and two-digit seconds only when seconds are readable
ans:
11.08.48
